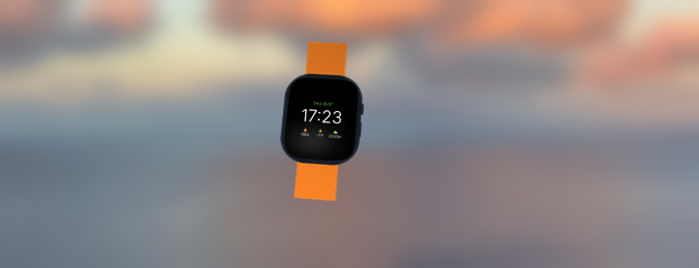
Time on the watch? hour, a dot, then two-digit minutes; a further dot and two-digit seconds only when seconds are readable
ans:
17.23
